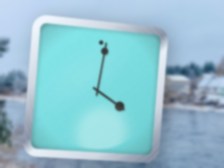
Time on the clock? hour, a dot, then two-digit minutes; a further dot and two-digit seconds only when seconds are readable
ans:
4.01
